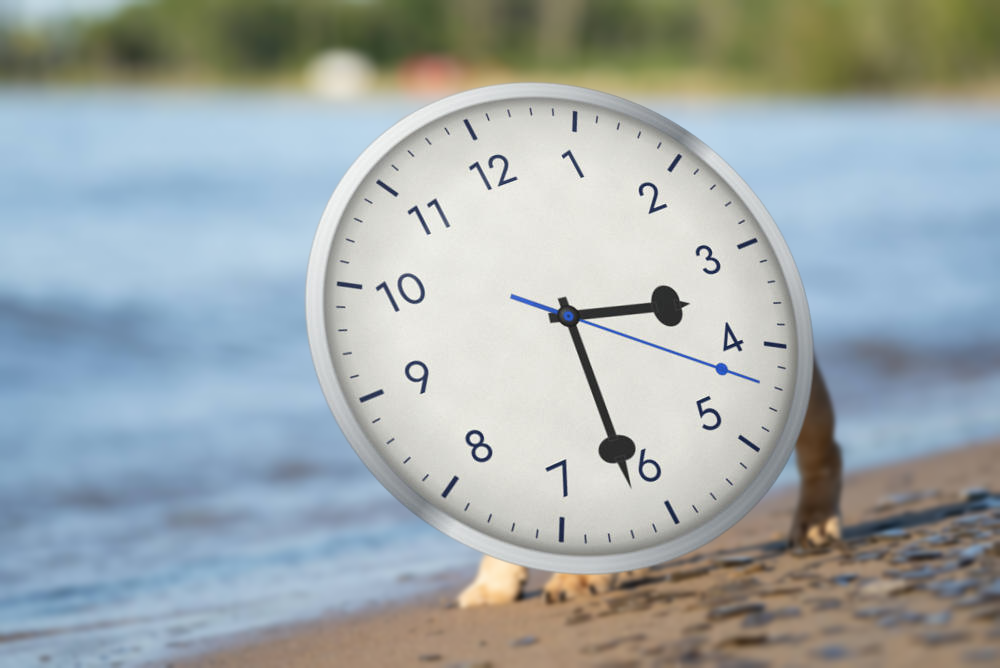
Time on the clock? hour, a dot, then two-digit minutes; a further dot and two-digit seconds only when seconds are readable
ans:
3.31.22
